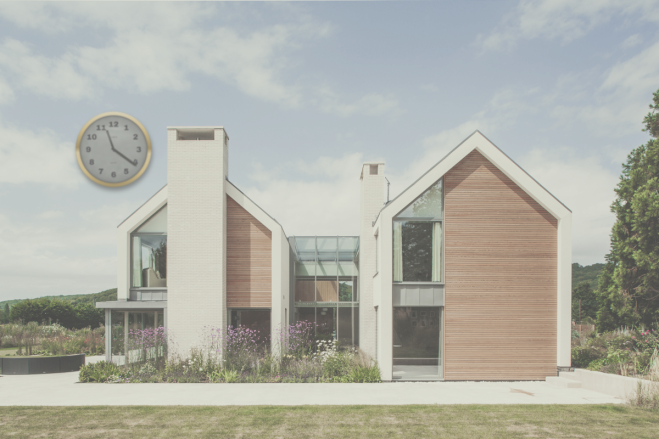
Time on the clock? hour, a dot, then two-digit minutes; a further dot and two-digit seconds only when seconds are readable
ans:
11.21
